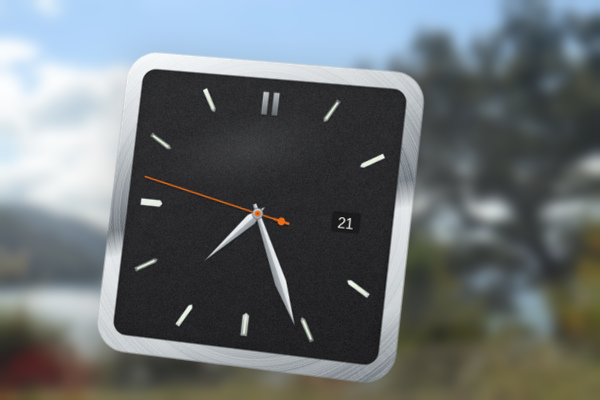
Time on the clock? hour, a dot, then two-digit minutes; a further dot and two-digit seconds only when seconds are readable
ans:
7.25.47
